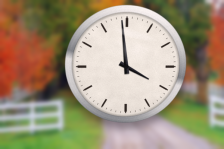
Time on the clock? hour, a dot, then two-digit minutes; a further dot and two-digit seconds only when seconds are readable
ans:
3.59
